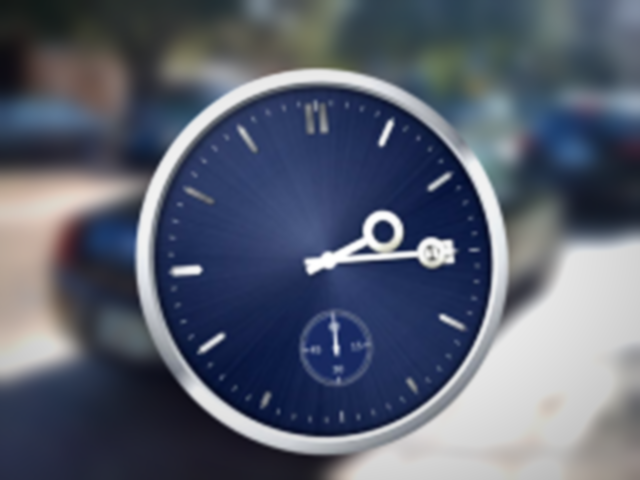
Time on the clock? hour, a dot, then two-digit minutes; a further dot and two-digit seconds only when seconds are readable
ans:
2.15
